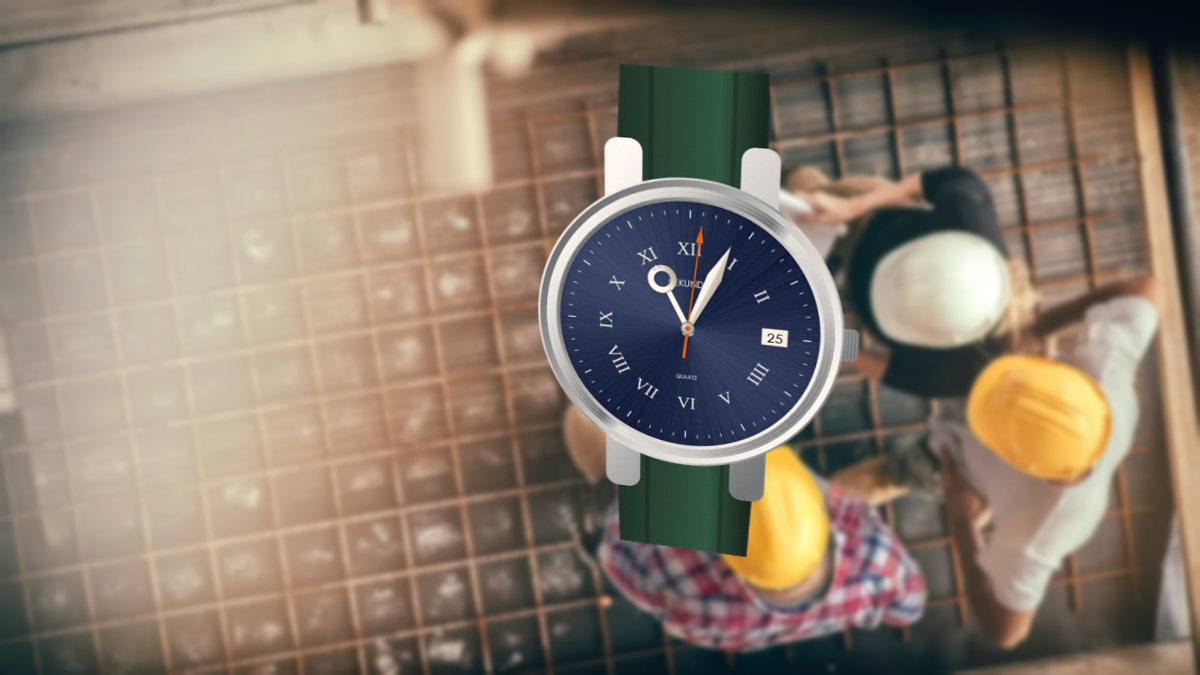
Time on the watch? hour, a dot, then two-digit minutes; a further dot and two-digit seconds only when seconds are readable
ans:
11.04.01
